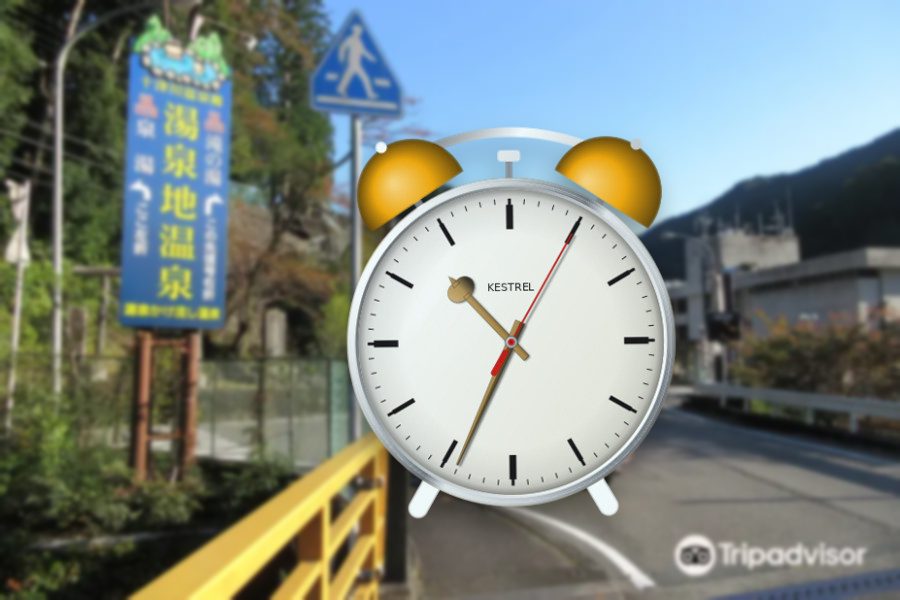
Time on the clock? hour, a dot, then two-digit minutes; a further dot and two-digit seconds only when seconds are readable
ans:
10.34.05
